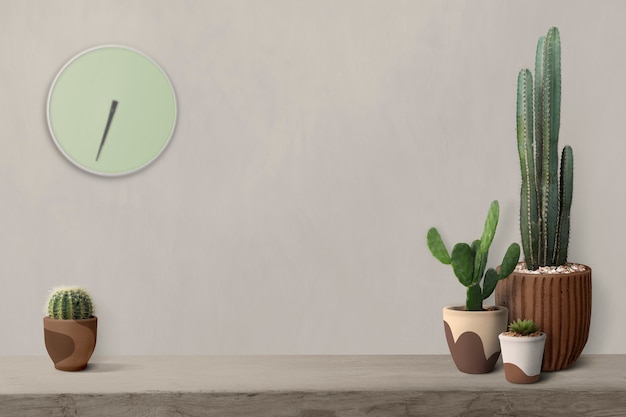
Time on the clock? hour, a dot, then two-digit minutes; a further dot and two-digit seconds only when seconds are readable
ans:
6.33
